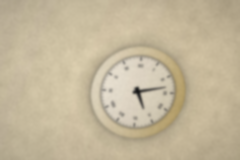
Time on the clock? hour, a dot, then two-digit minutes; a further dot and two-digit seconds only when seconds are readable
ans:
5.13
